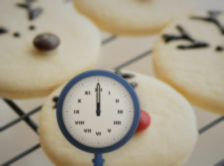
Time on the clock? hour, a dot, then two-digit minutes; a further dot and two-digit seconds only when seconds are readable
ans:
12.00
